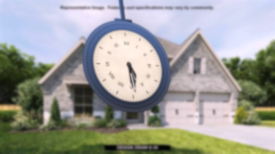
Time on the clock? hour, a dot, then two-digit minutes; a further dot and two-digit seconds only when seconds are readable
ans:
5.29
